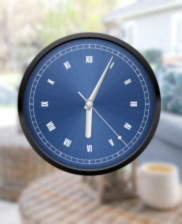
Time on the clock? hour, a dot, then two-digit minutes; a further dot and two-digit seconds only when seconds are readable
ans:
6.04.23
